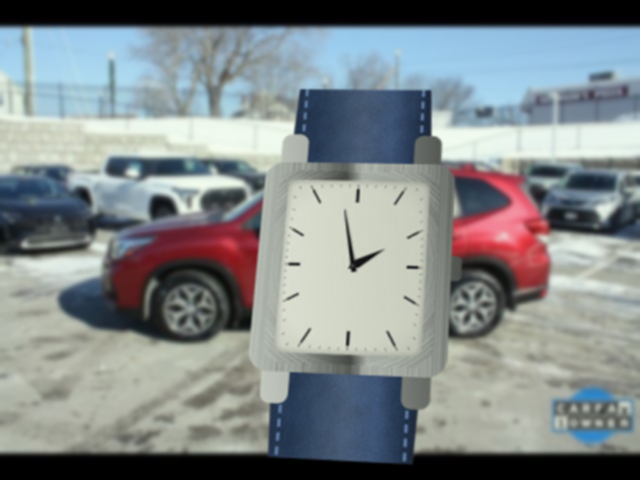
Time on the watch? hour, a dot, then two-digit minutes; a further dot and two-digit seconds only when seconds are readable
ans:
1.58
